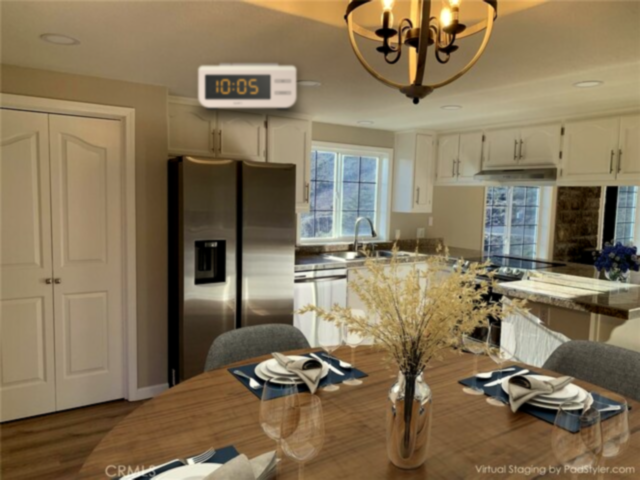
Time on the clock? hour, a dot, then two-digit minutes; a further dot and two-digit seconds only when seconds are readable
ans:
10.05
